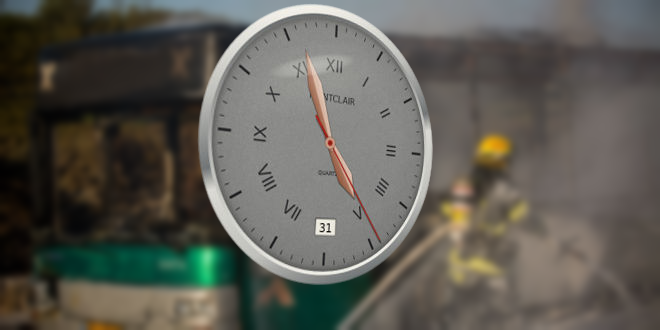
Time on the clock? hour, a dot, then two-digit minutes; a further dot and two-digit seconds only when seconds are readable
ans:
4.56.24
